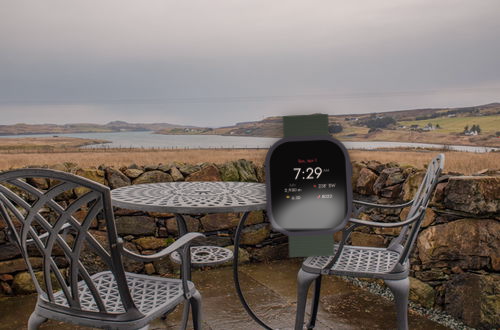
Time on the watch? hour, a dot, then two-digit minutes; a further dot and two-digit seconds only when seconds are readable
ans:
7.29
